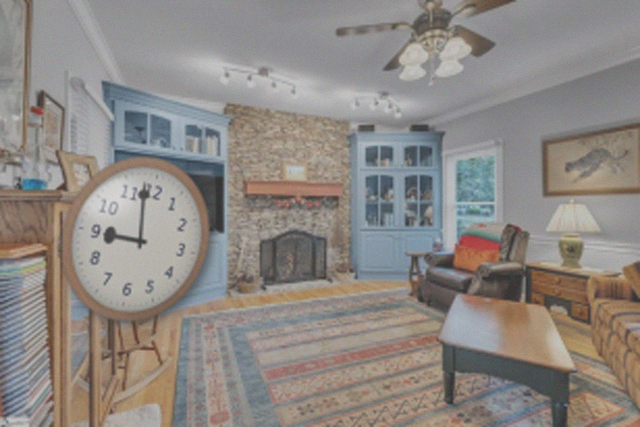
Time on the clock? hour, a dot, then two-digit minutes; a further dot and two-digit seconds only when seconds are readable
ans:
8.58
